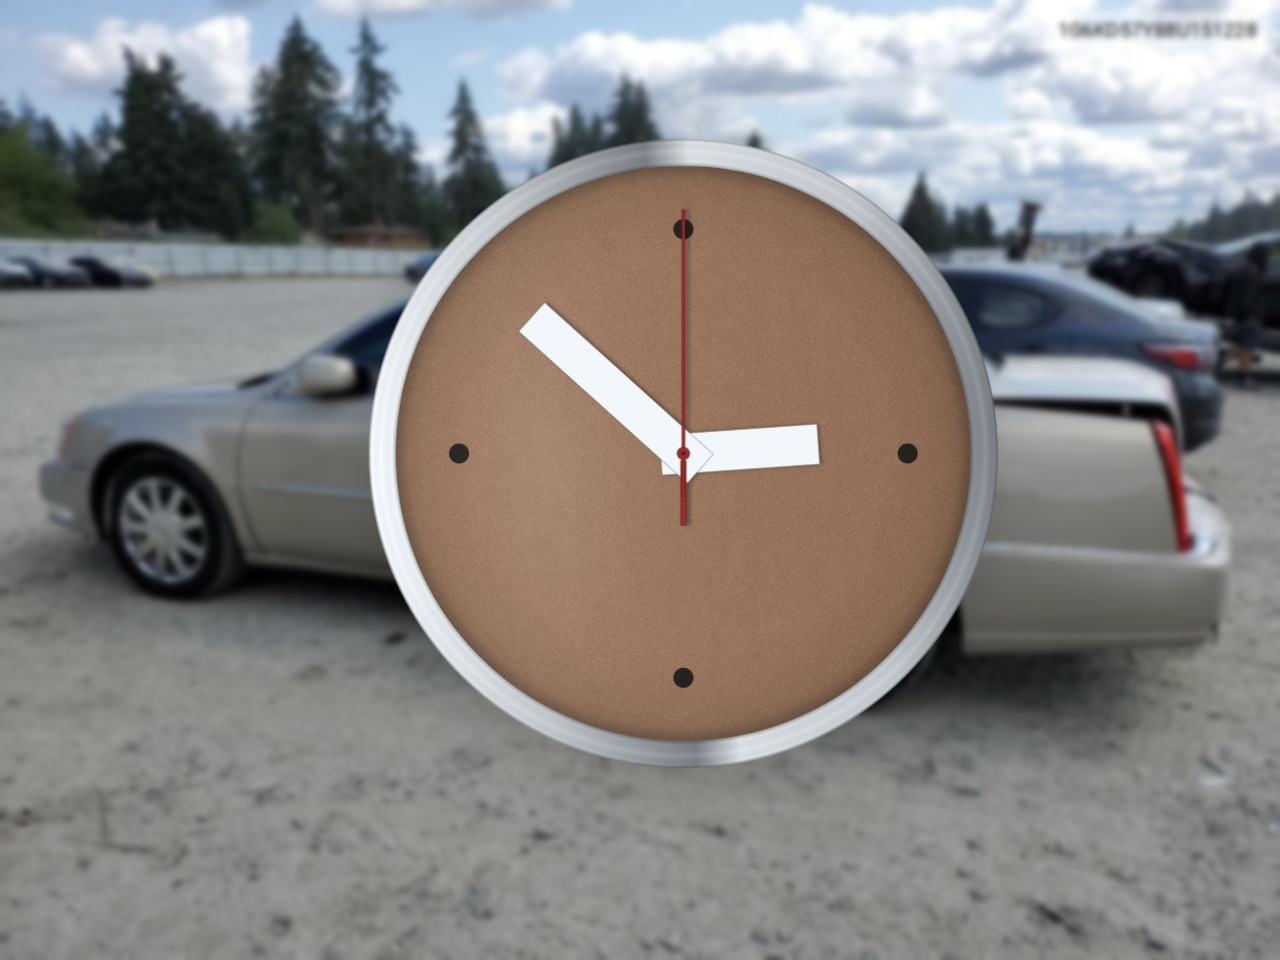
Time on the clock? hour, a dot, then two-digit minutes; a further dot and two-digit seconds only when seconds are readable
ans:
2.52.00
